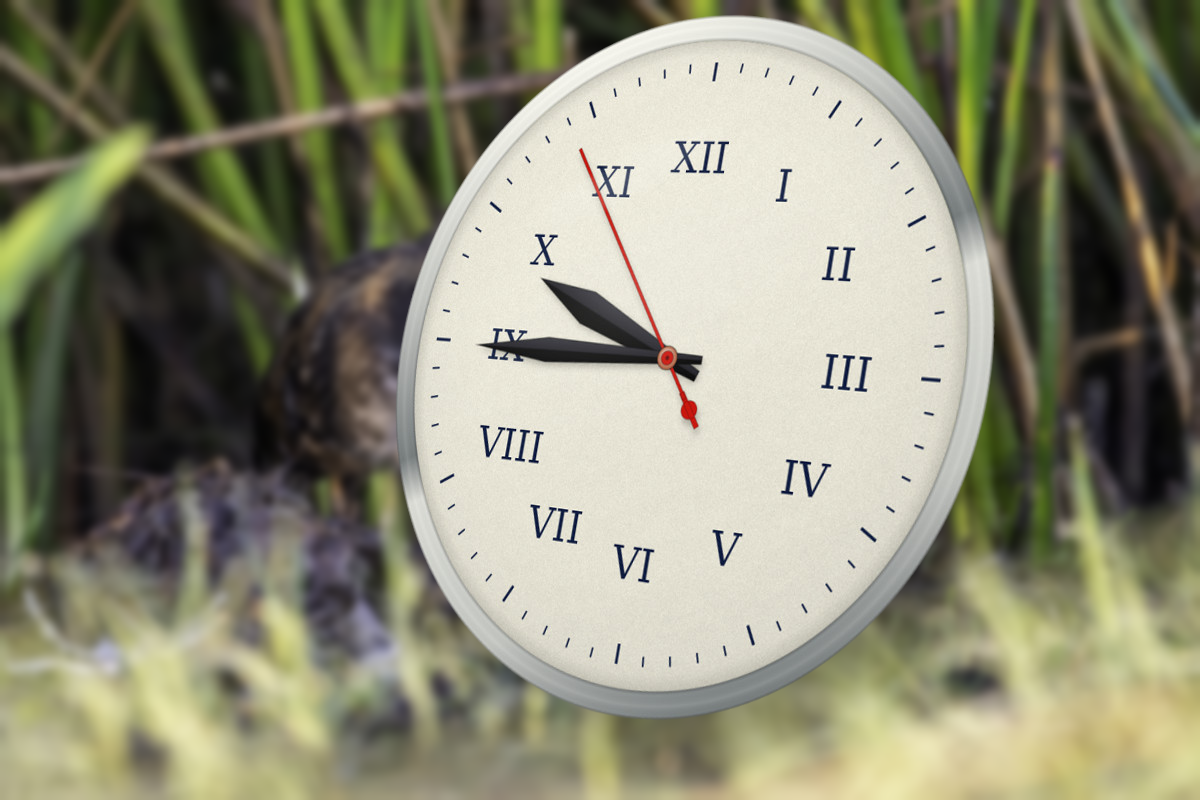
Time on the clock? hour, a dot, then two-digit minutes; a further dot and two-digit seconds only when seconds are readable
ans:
9.44.54
